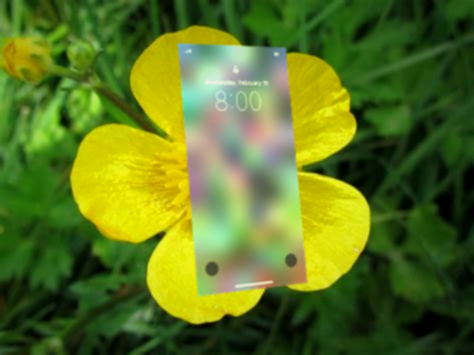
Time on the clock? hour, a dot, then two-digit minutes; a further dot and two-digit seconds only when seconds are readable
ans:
8.00
